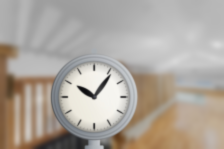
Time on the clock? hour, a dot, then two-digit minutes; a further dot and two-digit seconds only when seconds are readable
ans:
10.06
